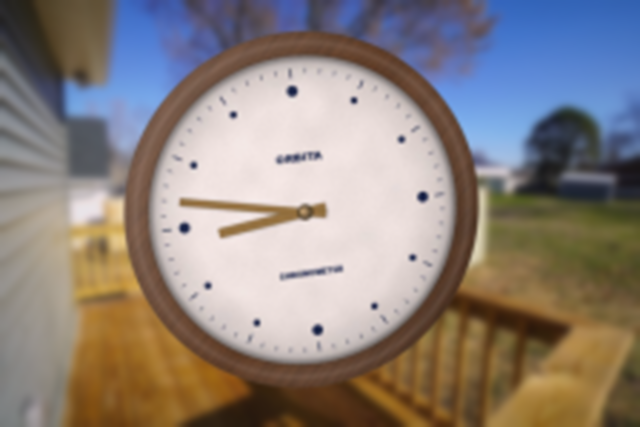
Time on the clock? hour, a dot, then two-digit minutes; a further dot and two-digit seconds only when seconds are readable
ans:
8.47
